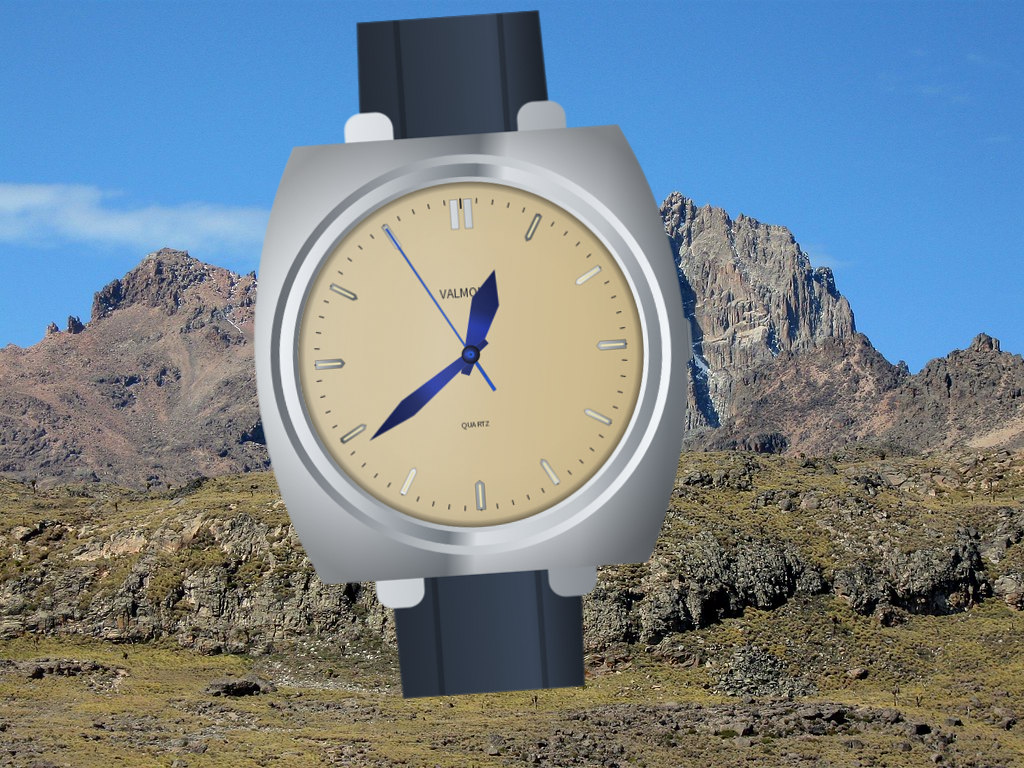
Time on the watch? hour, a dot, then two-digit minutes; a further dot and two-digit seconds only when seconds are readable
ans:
12.38.55
